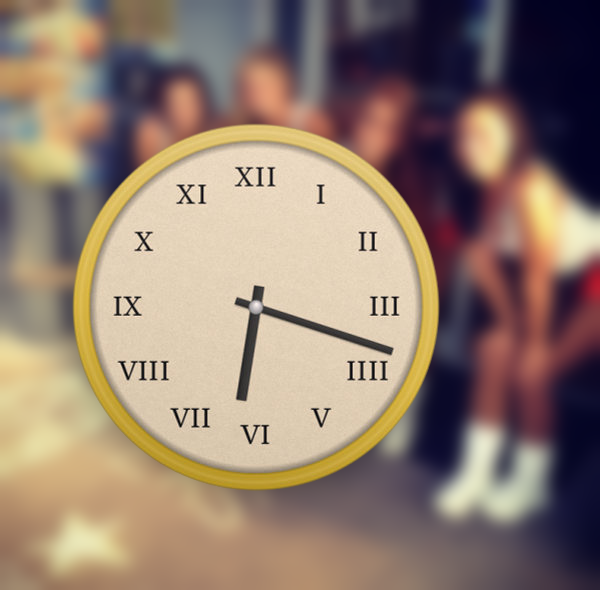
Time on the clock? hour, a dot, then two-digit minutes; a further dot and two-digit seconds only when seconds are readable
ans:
6.18
